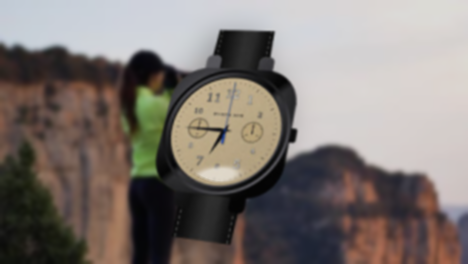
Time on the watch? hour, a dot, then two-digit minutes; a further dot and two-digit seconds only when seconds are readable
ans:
6.45
